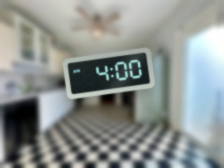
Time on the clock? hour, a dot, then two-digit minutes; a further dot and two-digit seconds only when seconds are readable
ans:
4.00
